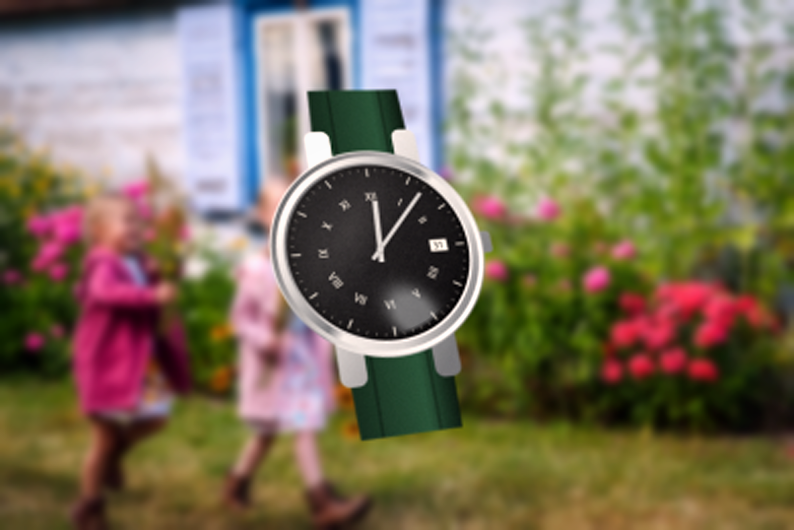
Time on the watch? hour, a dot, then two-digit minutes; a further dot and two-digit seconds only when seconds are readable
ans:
12.07
